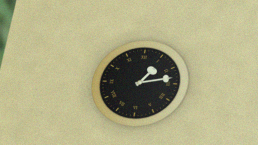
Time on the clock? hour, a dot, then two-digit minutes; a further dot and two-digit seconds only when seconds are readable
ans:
1.13
